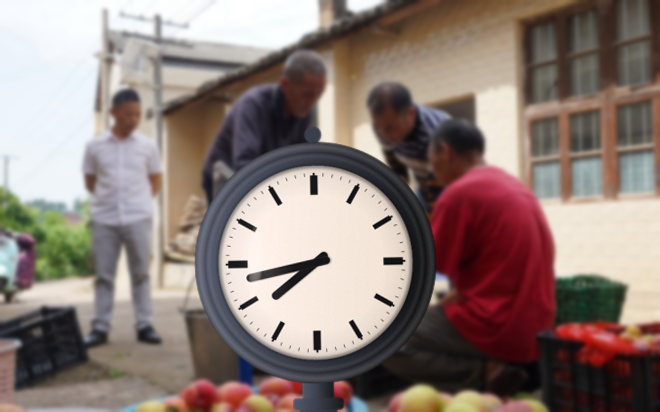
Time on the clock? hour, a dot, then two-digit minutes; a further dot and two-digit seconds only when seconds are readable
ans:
7.43
